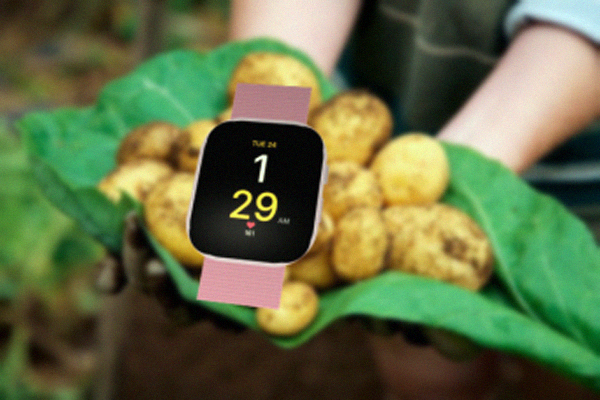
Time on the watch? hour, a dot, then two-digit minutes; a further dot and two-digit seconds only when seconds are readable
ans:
1.29
